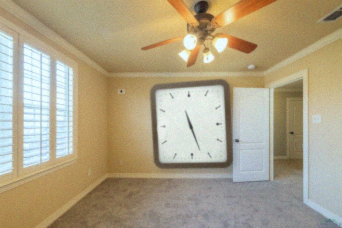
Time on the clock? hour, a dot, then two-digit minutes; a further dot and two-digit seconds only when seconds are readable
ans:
11.27
